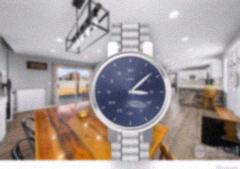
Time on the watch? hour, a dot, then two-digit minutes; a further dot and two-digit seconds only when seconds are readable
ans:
3.08
